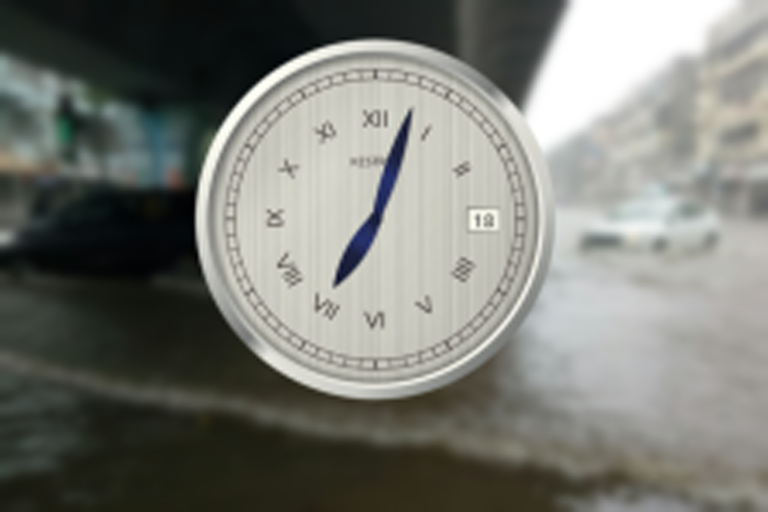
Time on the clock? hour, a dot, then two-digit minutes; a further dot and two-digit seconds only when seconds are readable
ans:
7.03
